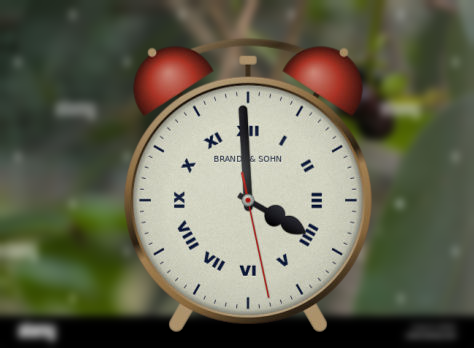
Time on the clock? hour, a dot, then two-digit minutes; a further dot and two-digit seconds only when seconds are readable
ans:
3.59.28
